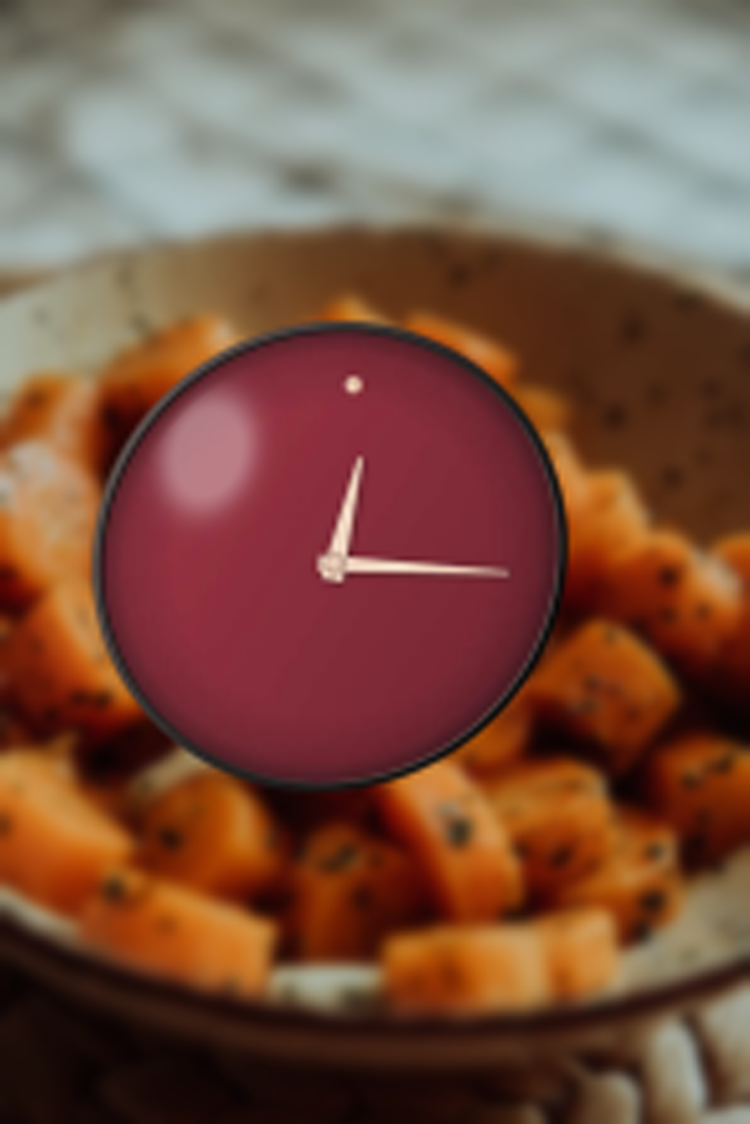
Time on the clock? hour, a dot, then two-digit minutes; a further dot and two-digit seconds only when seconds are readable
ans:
12.15
